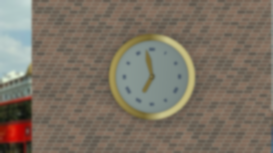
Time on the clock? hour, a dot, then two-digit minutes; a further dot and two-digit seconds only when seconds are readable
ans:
6.58
